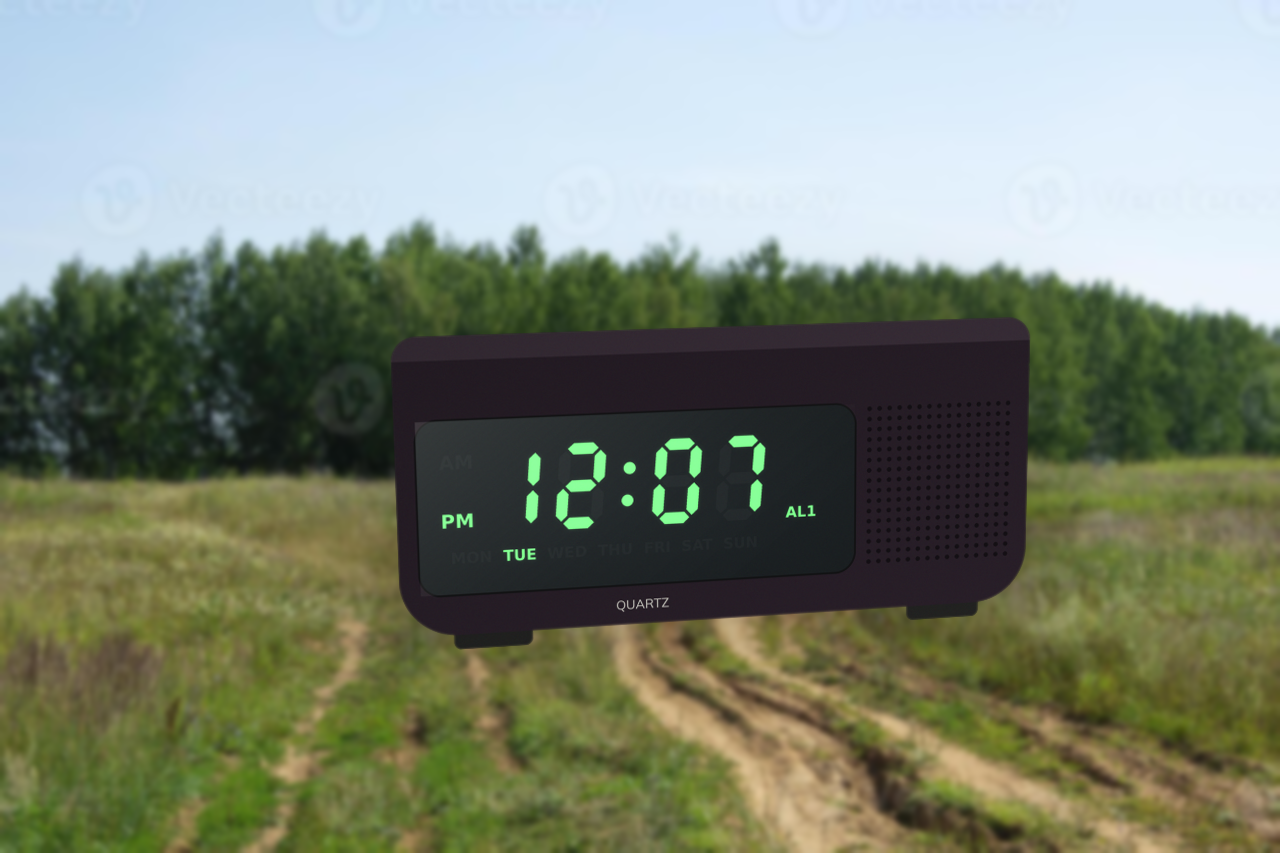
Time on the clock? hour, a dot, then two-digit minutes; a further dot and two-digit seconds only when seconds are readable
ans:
12.07
